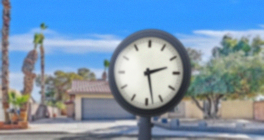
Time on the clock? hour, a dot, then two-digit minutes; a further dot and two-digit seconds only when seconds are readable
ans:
2.28
